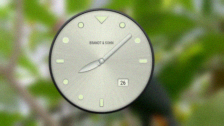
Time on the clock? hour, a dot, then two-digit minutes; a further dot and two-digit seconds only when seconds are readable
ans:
8.08
